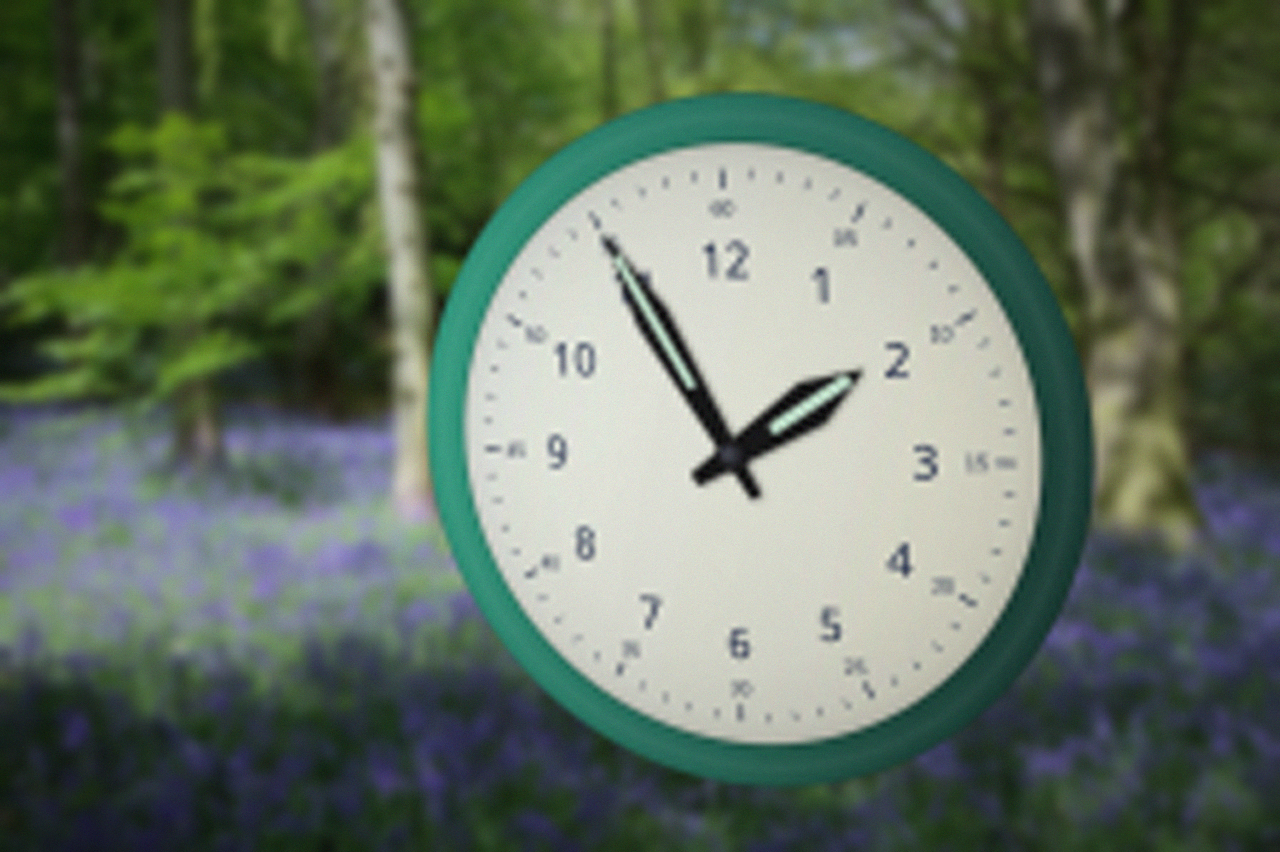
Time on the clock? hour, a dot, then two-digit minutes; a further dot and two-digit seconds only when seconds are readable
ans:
1.55
